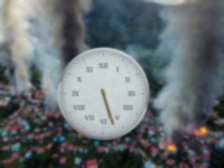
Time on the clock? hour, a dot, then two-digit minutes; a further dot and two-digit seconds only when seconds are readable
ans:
5.27
